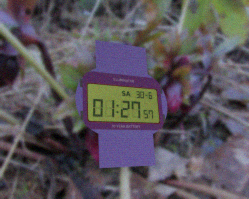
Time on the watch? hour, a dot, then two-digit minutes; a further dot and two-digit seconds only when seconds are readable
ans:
1.27
